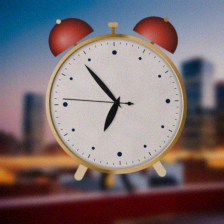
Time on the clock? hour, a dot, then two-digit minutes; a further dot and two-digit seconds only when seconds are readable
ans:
6.53.46
